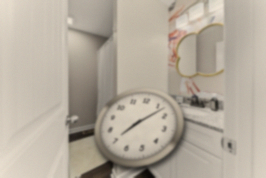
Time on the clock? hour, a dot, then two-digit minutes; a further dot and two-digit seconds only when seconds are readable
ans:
7.07
